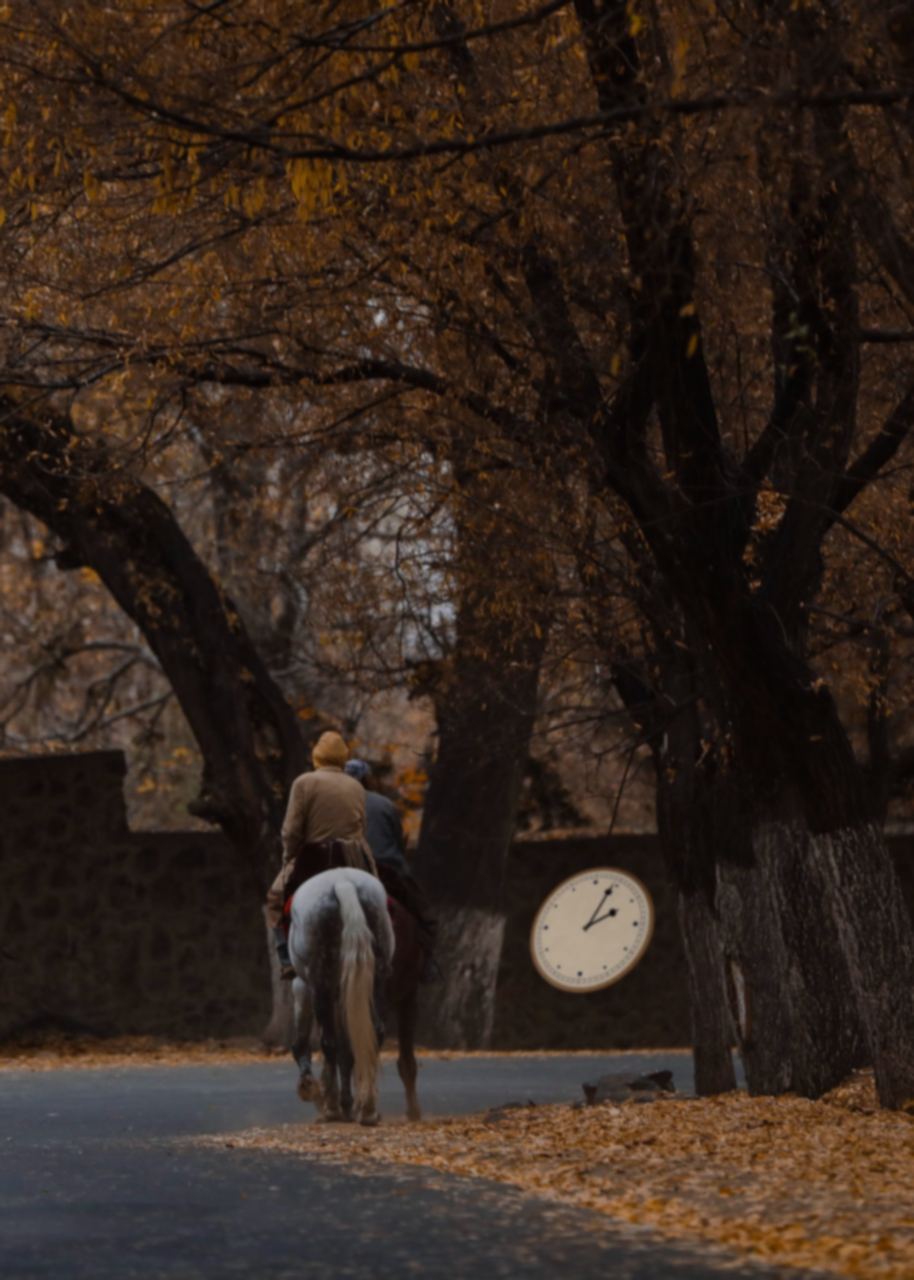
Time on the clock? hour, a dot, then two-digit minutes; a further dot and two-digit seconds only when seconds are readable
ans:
2.04
